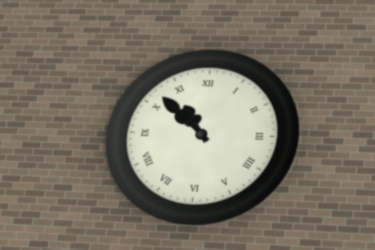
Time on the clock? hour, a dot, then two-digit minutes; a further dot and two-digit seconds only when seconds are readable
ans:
10.52
